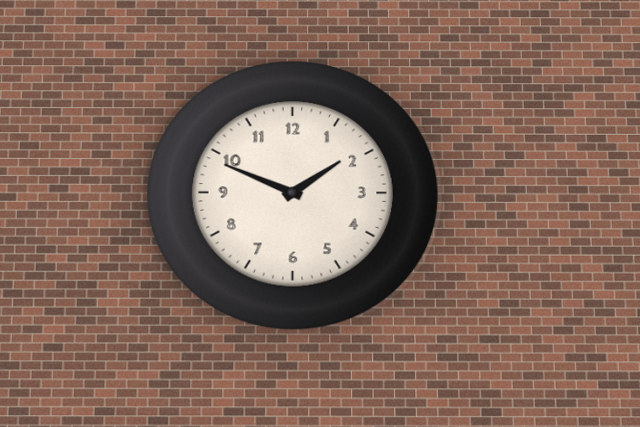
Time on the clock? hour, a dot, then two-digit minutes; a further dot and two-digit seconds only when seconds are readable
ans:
1.49
